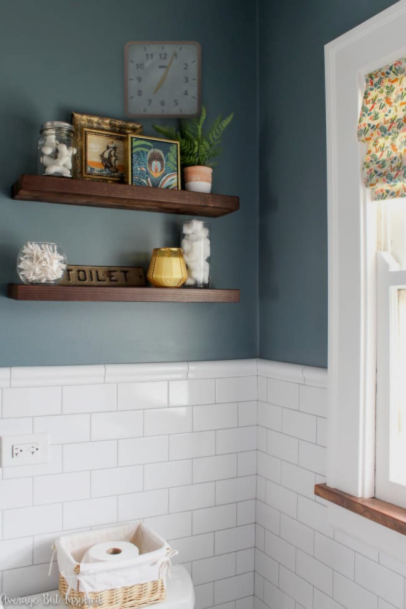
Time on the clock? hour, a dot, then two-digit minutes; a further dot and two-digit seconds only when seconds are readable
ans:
7.04
